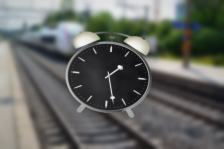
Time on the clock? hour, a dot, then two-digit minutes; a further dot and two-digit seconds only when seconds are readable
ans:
1.28
